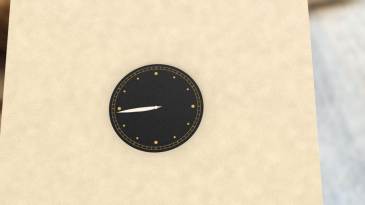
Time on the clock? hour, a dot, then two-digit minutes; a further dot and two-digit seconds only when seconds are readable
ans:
8.44
